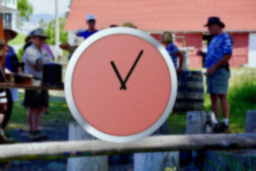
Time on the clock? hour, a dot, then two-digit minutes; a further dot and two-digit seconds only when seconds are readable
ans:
11.05
